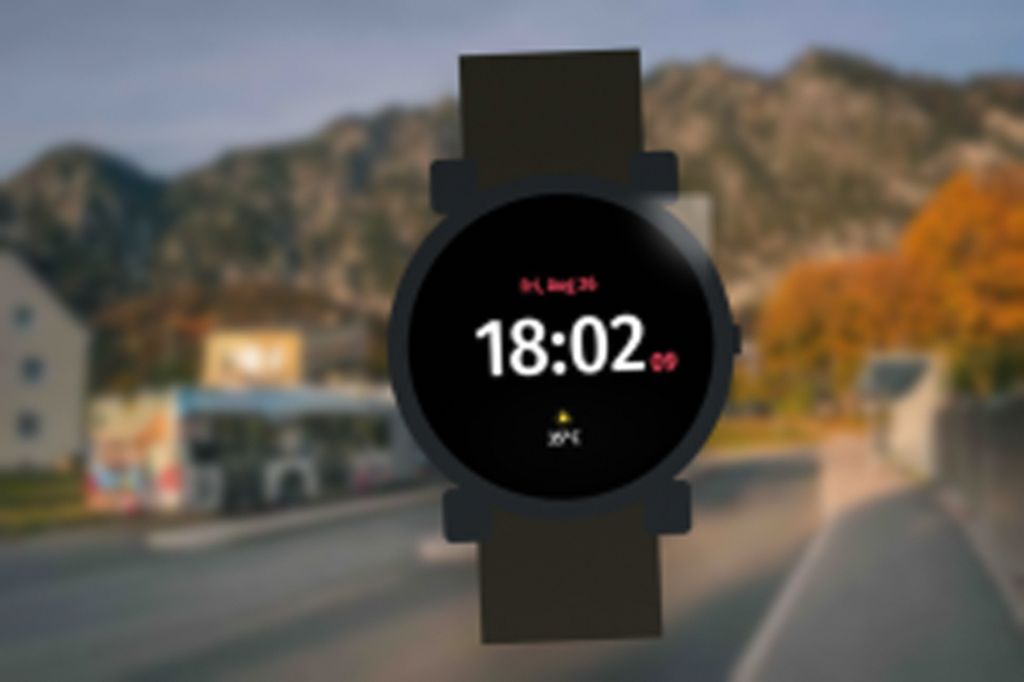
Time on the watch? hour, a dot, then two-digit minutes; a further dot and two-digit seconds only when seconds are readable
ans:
18.02
